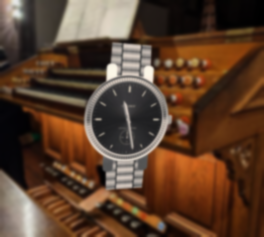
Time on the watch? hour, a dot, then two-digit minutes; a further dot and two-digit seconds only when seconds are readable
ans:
11.28
